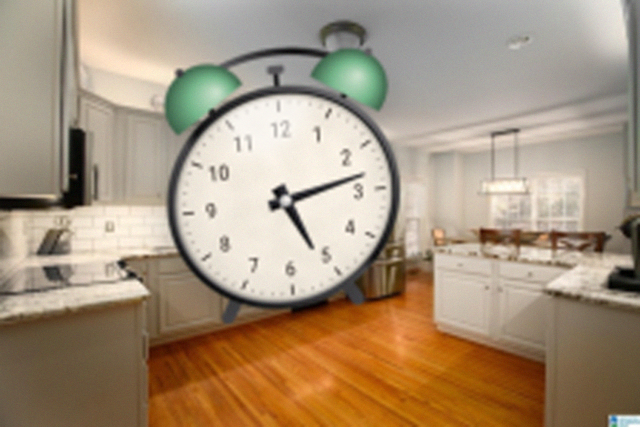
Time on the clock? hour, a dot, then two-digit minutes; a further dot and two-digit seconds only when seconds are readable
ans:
5.13
